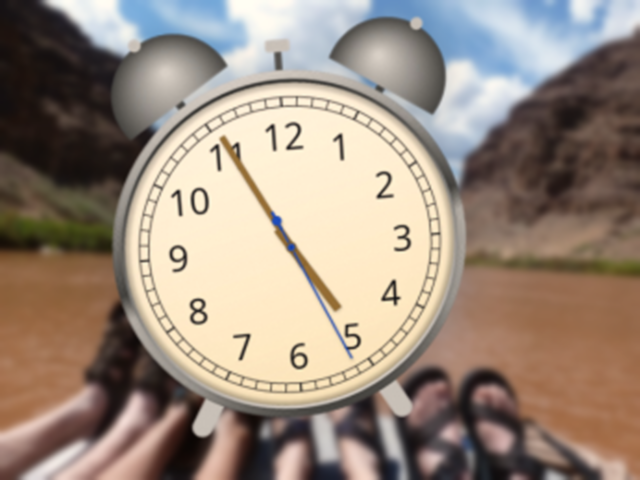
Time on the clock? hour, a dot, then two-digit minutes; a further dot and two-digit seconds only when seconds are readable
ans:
4.55.26
